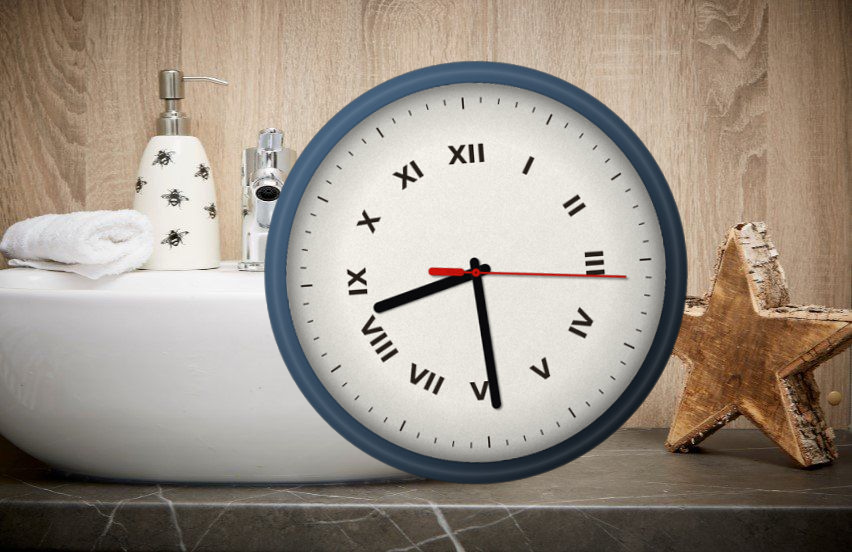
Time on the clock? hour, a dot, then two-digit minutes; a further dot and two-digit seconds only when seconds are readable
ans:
8.29.16
